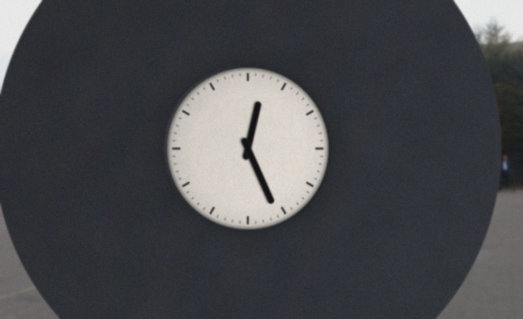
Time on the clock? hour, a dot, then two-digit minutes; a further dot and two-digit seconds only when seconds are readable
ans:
12.26
